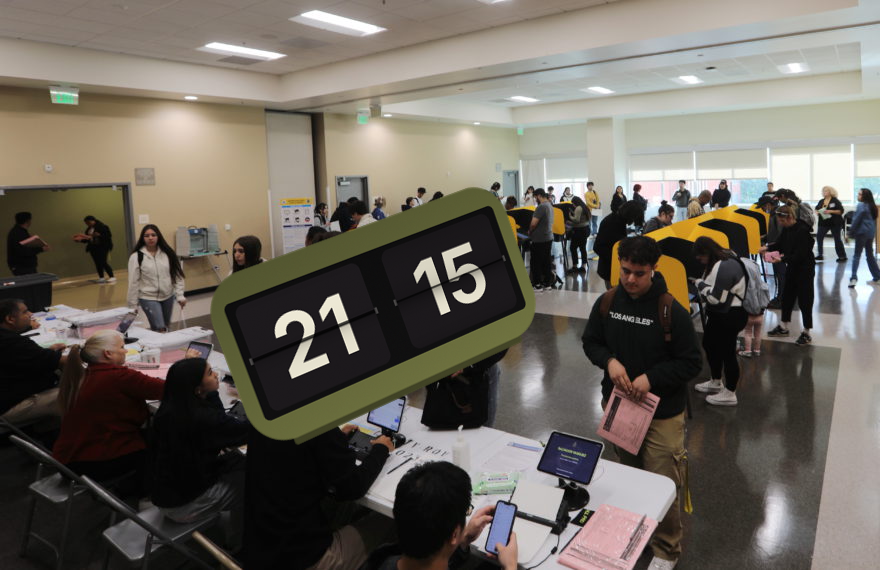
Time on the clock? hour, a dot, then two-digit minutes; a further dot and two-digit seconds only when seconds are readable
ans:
21.15
